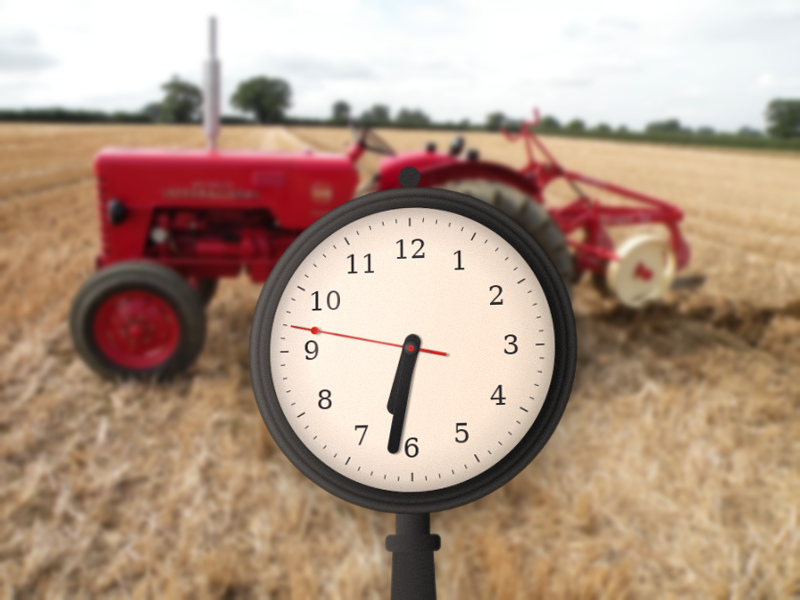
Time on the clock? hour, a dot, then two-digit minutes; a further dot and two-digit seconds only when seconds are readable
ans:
6.31.47
